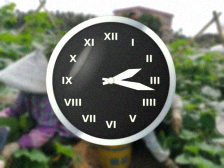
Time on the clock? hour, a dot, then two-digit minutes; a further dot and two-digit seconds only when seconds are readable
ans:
2.17
